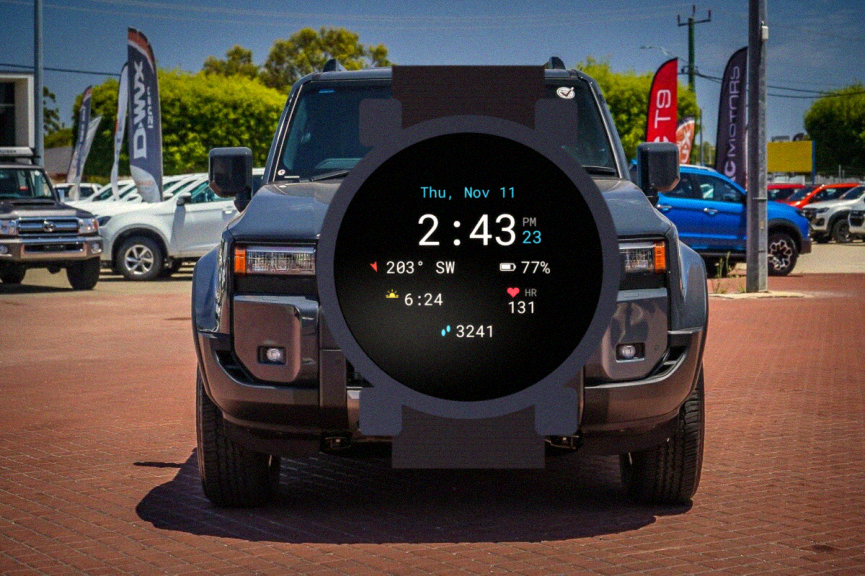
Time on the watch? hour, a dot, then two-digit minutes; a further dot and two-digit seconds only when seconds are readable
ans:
2.43.23
